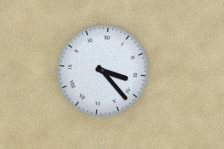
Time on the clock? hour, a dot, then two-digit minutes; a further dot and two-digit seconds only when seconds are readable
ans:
3.22
